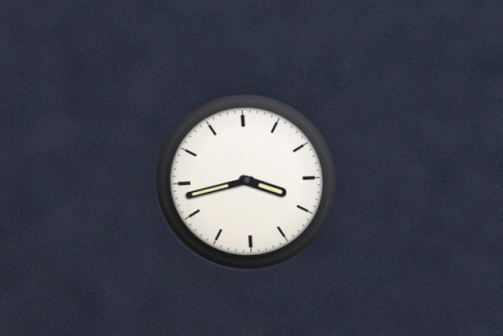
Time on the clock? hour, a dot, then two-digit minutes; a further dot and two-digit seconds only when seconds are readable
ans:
3.43
